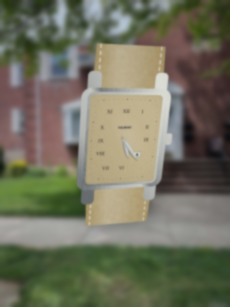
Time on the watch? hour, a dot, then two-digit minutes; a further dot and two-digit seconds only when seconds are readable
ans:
5.24
